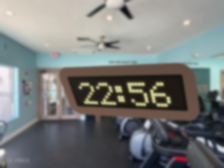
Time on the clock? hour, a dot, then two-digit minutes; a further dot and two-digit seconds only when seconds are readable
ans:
22.56
